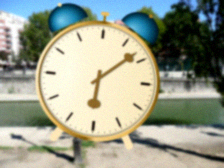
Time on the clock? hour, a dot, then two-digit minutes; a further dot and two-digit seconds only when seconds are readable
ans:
6.08
